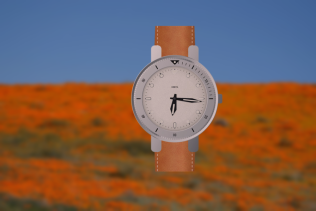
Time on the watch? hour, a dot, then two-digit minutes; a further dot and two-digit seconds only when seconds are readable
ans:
6.16
